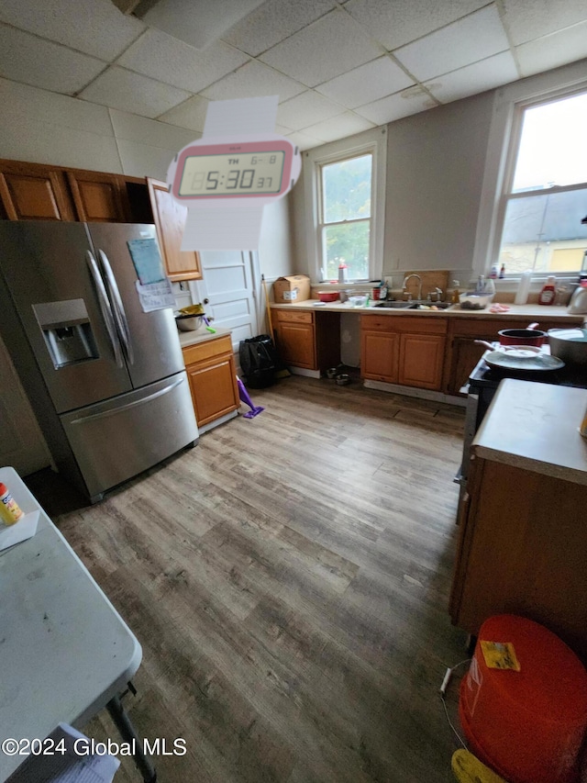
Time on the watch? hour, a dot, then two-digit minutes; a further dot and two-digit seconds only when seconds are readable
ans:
5.30
